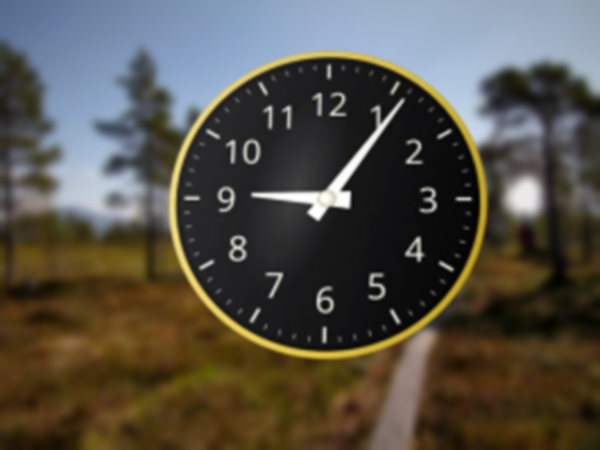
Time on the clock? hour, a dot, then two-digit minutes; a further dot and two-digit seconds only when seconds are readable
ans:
9.06
